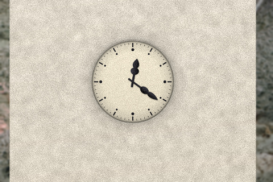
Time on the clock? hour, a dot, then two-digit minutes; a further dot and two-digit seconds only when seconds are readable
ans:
12.21
